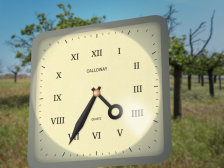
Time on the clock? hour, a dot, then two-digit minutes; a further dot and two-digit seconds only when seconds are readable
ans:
4.35
